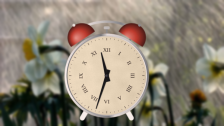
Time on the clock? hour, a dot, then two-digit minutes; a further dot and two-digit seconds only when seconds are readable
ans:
11.33
